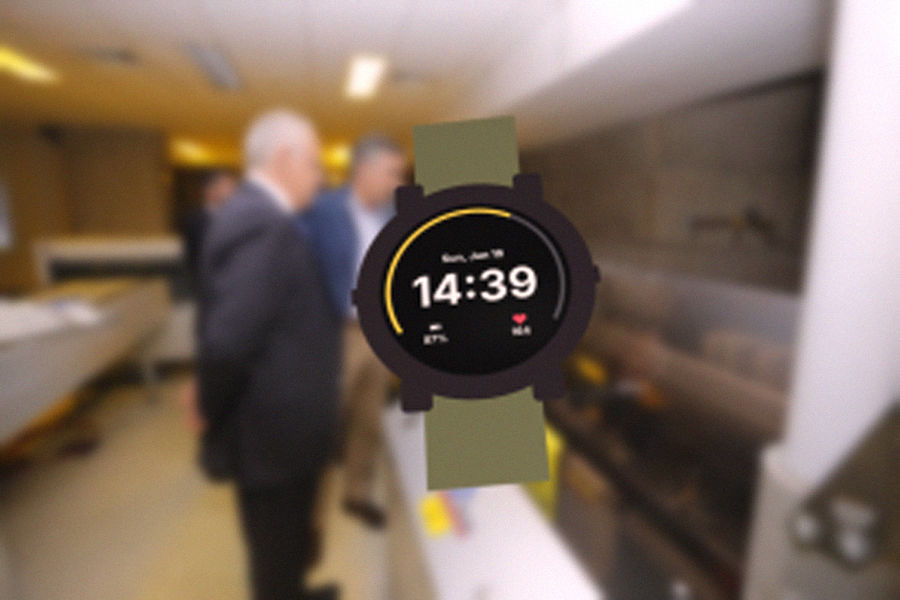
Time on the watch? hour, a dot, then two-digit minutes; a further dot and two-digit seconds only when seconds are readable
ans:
14.39
